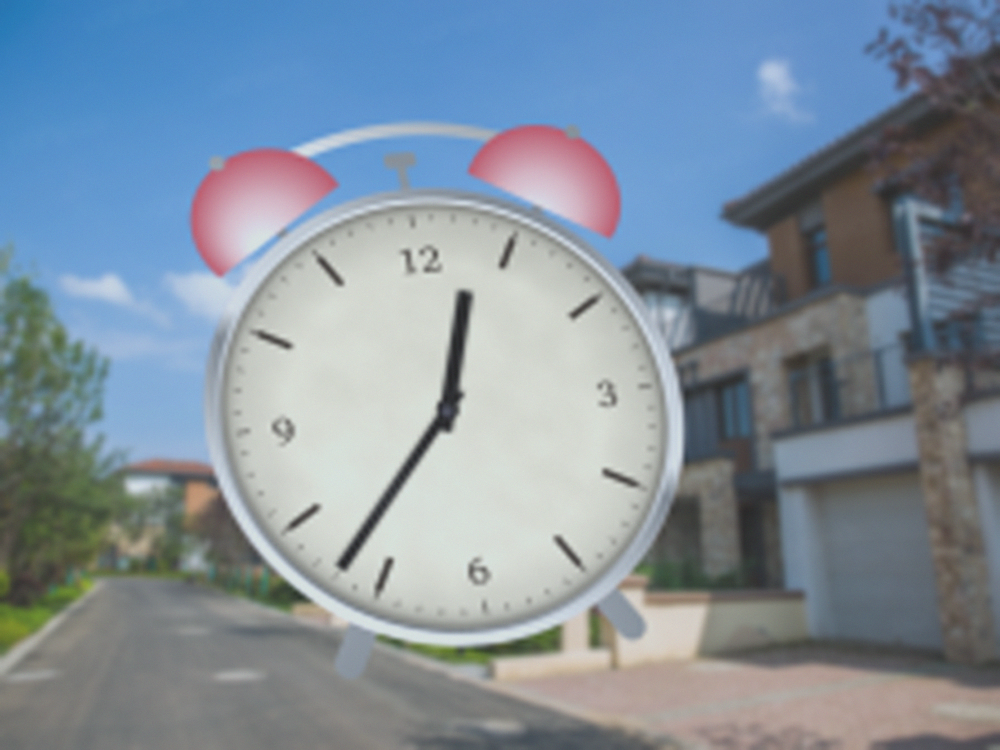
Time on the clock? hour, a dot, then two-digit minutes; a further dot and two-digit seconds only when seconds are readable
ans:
12.37
